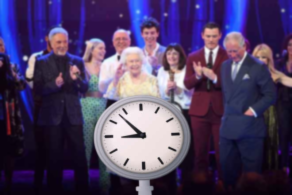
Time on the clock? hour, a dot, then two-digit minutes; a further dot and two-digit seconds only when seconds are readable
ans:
8.53
